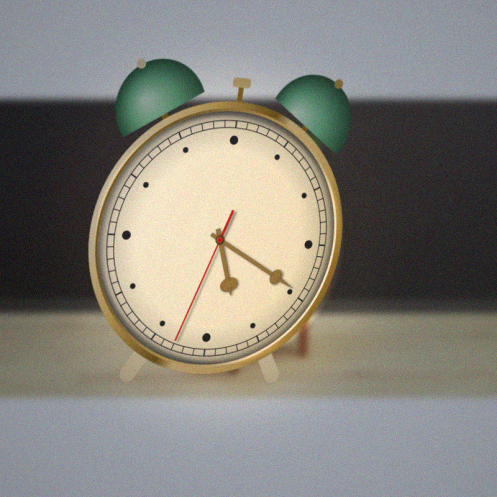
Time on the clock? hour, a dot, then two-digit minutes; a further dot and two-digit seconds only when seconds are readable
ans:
5.19.33
